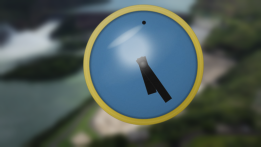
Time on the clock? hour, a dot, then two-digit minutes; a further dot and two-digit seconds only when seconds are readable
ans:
5.24
